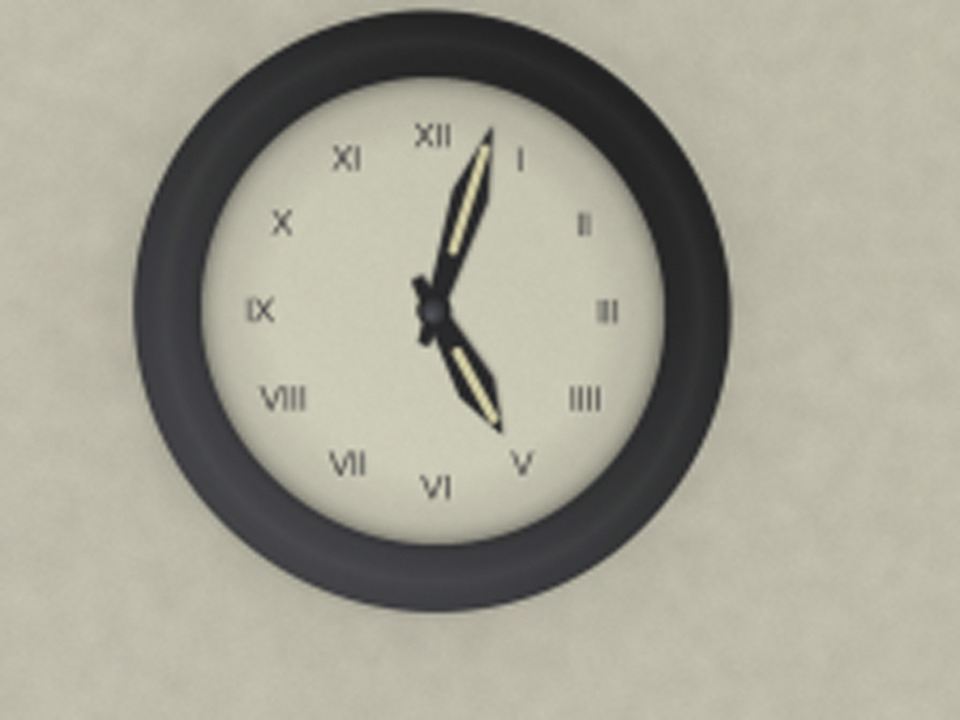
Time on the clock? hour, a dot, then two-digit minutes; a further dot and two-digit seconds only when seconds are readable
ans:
5.03
